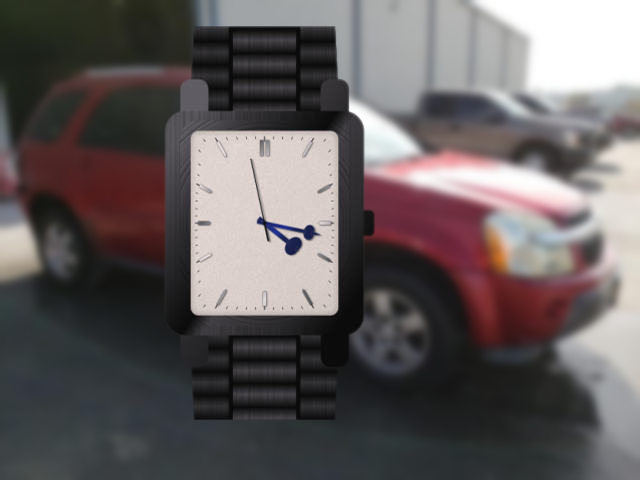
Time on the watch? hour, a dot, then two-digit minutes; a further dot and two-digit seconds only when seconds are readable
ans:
4.16.58
